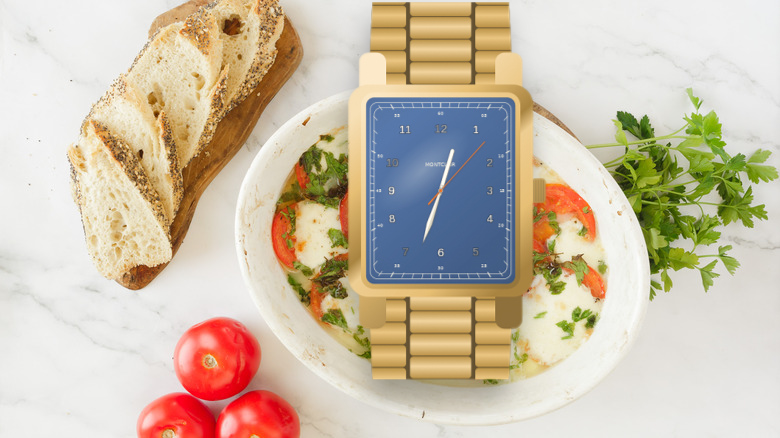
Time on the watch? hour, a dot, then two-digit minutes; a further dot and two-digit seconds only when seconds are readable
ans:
12.33.07
